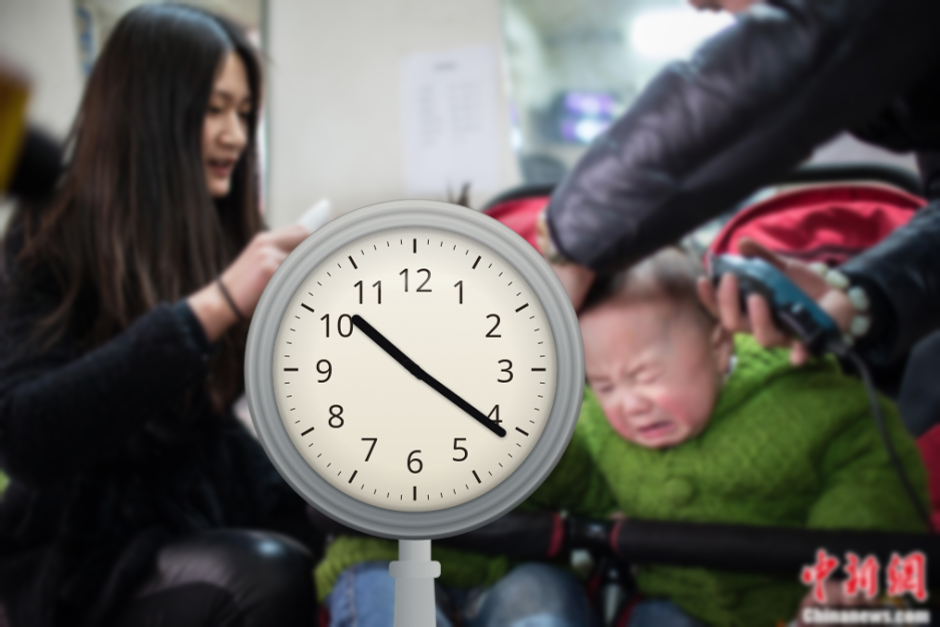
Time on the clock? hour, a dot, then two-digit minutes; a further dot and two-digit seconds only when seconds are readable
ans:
10.21
